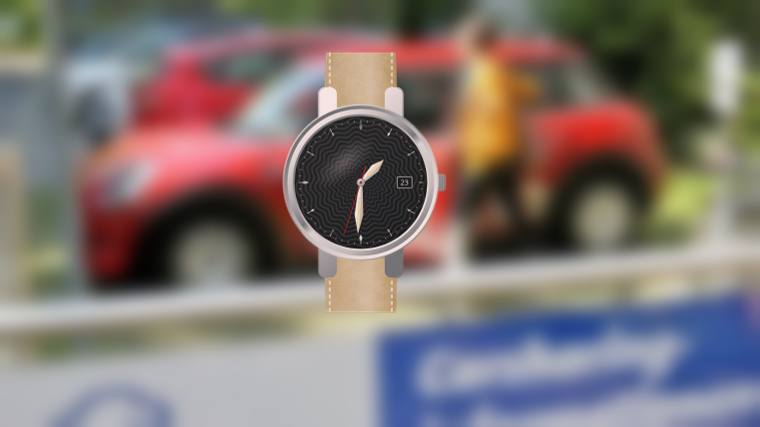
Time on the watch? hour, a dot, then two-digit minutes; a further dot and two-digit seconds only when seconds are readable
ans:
1.30.33
